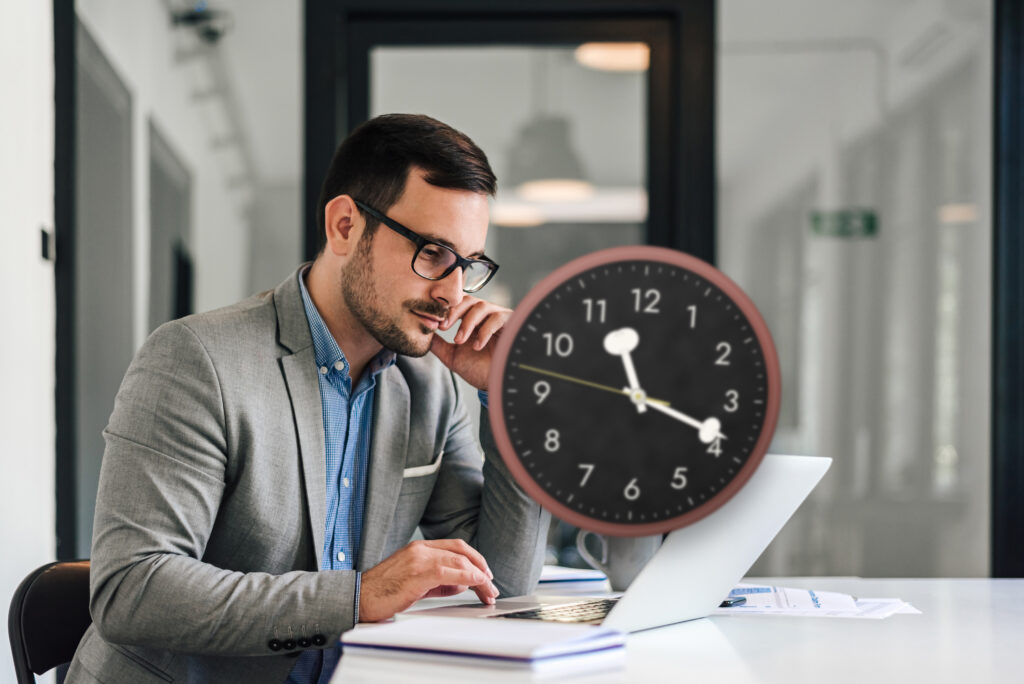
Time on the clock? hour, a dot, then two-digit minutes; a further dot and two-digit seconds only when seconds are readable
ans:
11.18.47
